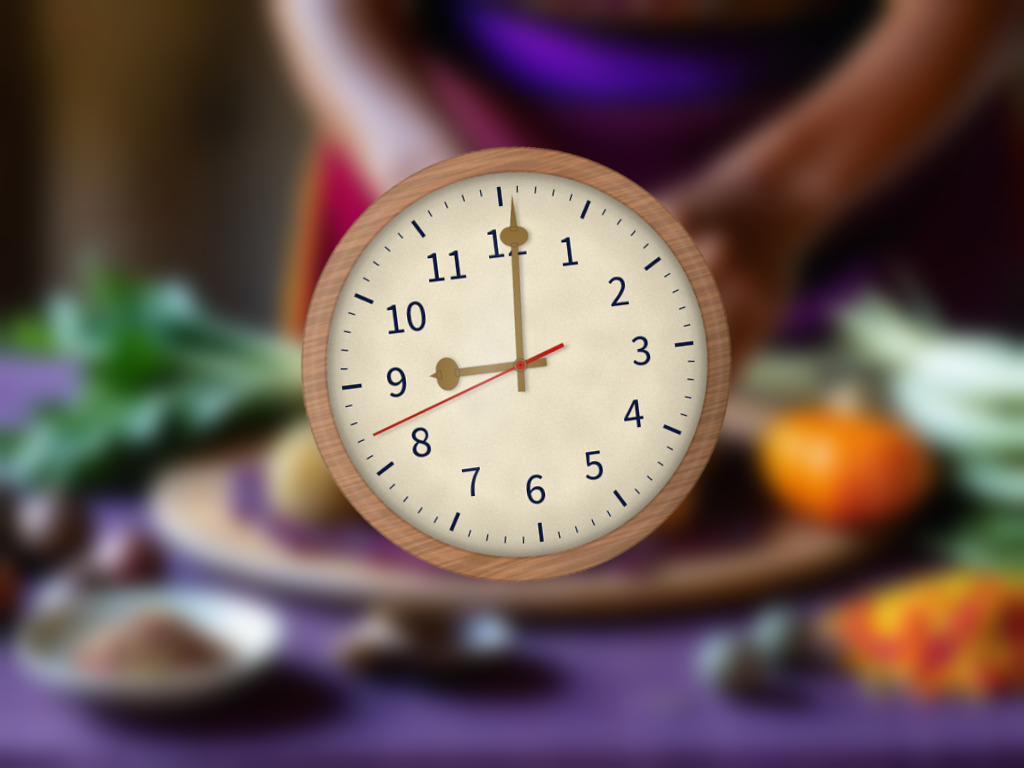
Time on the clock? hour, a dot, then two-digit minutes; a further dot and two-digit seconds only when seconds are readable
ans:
9.00.42
